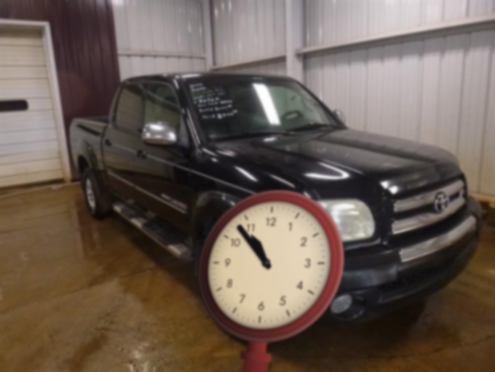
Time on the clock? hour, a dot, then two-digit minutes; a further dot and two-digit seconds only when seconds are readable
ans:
10.53
